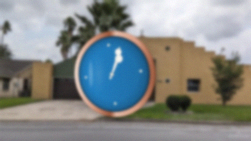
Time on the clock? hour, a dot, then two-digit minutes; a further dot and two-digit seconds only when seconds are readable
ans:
1.04
